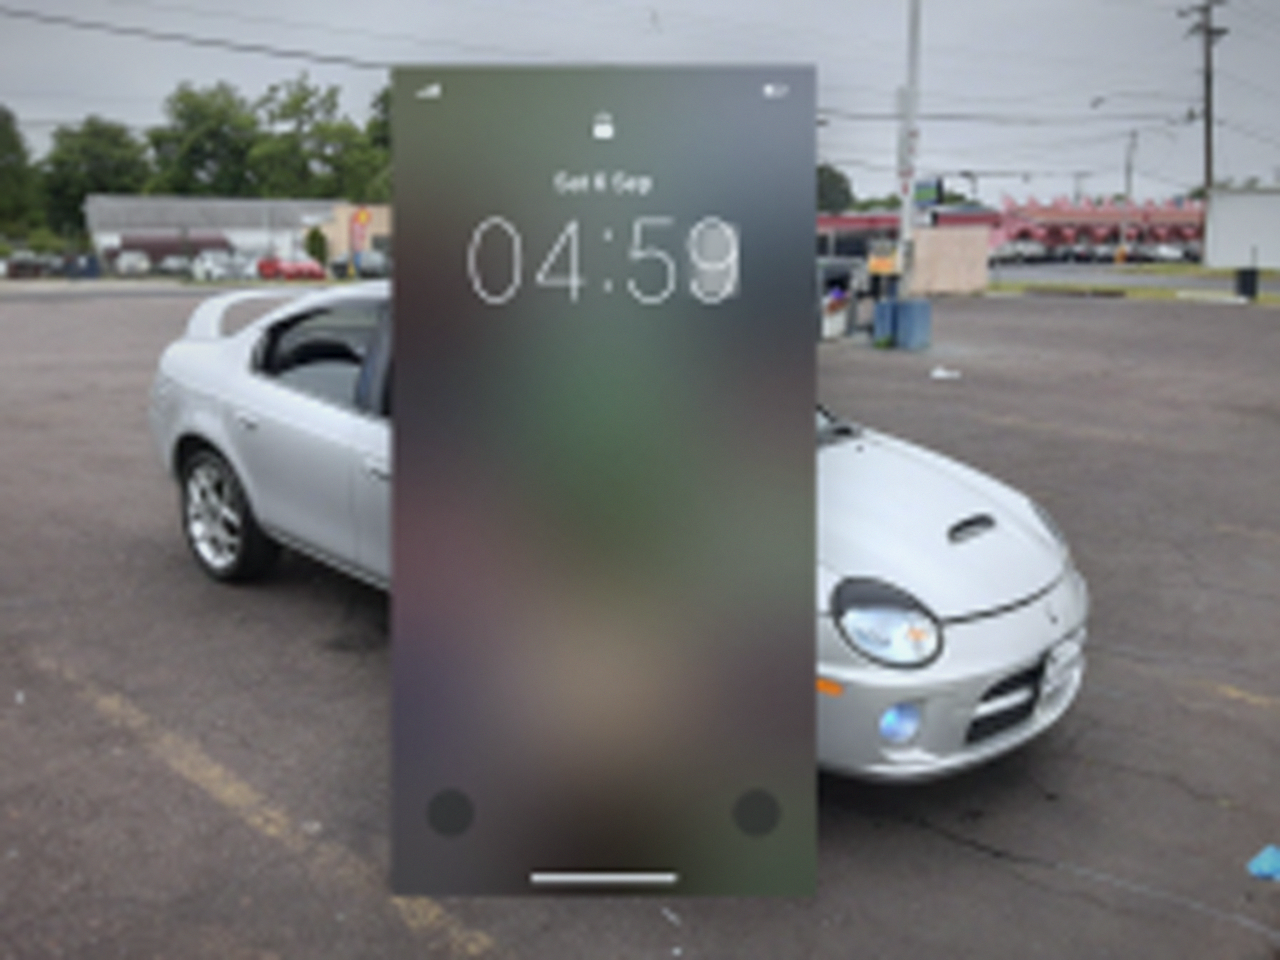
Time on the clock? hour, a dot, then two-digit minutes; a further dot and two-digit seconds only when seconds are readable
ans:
4.59
